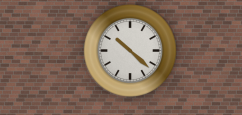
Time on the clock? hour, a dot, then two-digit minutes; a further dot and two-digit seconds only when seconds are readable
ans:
10.22
